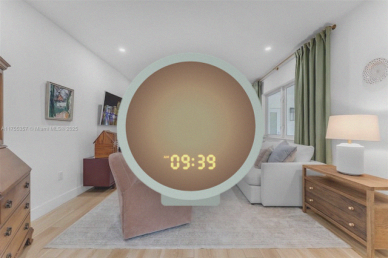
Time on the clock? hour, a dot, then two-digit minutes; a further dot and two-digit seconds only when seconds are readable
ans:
9.39
